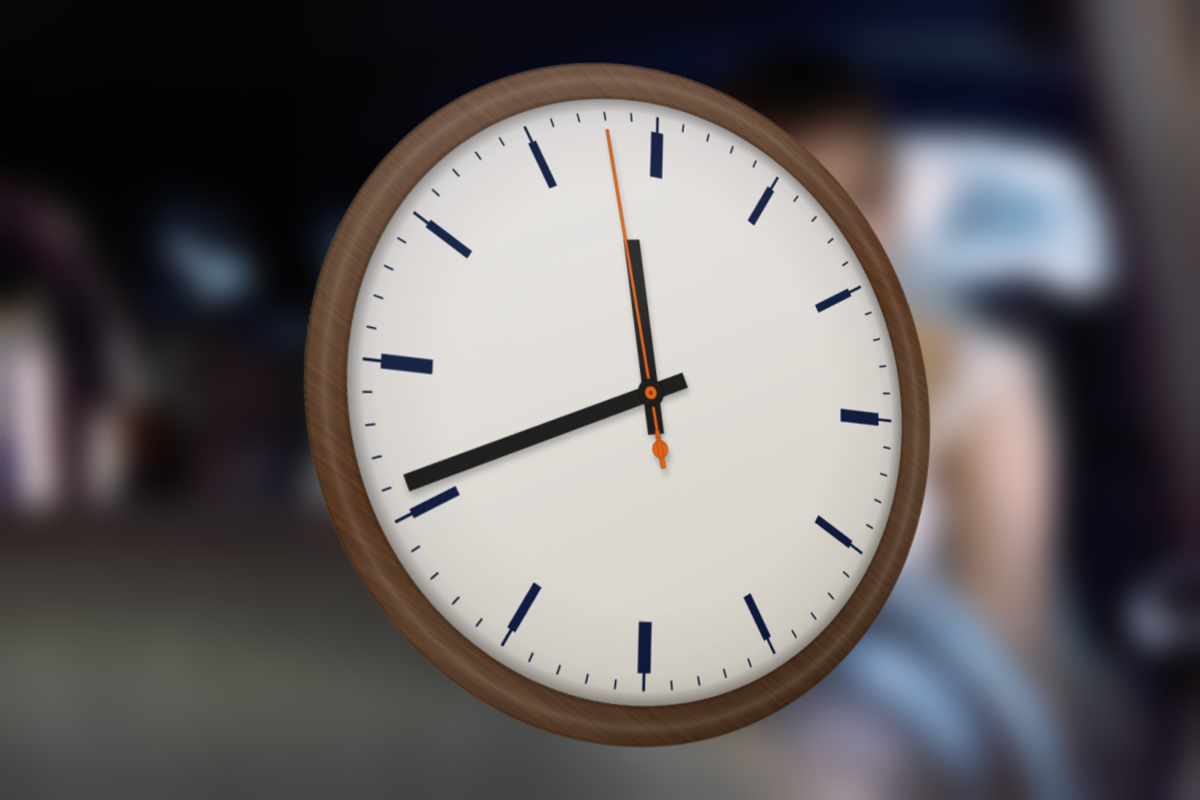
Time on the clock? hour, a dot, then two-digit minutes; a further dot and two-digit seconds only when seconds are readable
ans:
11.40.58
